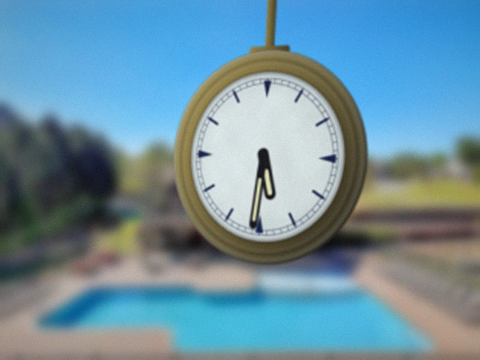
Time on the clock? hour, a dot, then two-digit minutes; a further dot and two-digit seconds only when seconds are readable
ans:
5.31
